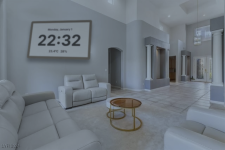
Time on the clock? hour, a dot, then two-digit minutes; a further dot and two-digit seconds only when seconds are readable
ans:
22.32
